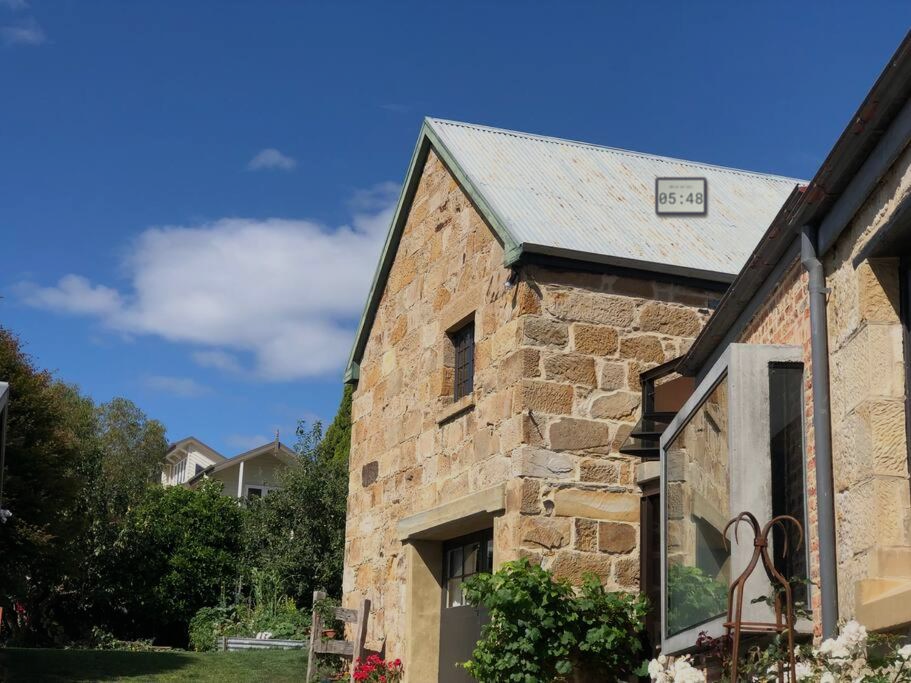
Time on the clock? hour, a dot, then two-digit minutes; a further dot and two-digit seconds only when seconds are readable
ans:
5.48
